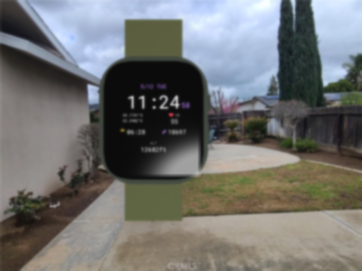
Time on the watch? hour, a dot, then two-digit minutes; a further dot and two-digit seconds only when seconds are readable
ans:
11.24
